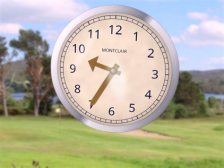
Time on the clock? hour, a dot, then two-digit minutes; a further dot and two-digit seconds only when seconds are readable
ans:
9.35
